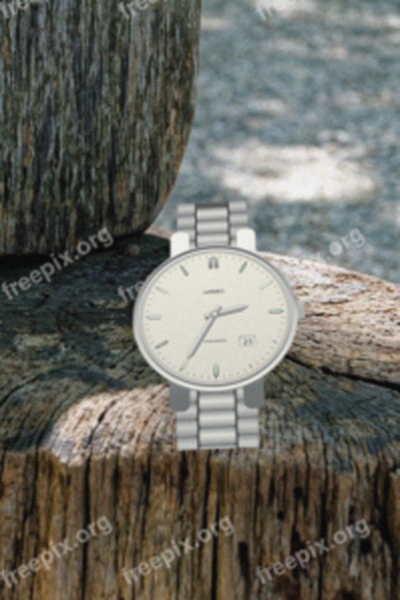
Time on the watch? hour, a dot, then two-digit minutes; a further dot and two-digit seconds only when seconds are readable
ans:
2.35
